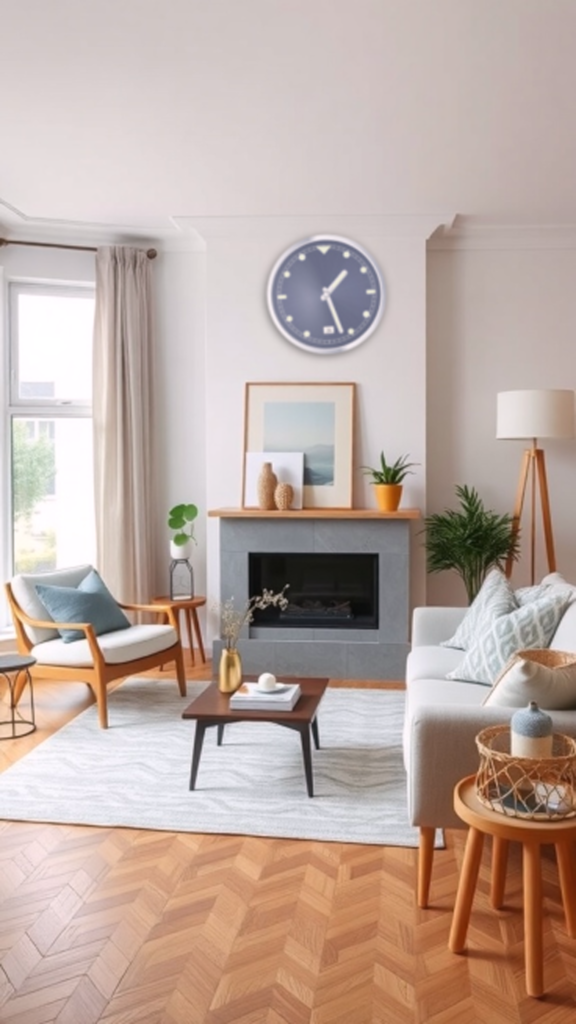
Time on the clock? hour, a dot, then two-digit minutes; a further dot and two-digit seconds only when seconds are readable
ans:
1.27
